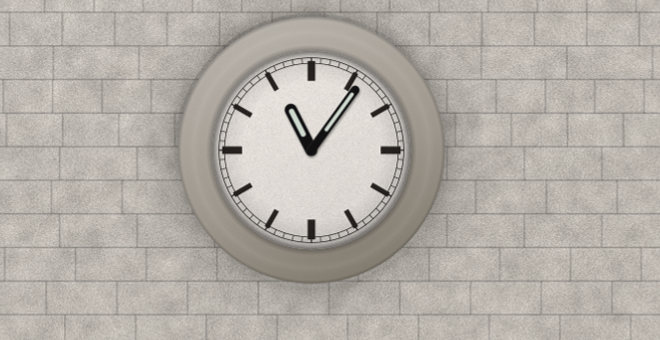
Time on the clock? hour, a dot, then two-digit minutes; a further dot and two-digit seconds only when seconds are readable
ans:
11.06
